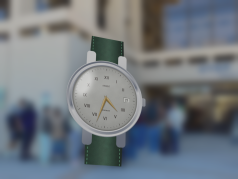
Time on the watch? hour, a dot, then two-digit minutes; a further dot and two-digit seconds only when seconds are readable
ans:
4.33
